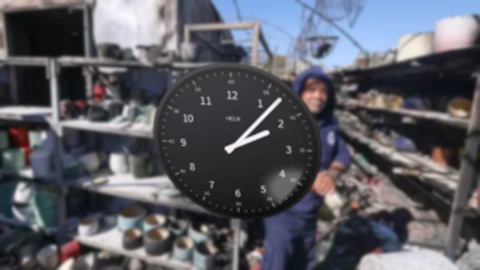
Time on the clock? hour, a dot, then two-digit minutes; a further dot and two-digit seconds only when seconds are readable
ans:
2.07
